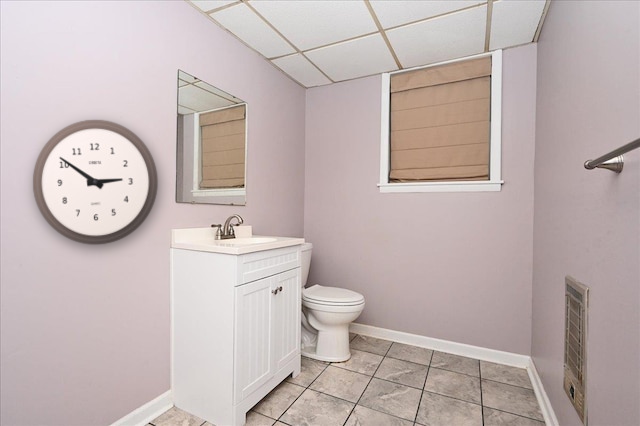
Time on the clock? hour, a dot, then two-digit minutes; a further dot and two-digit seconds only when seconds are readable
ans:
2.51
